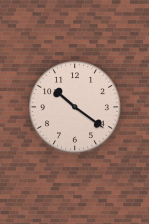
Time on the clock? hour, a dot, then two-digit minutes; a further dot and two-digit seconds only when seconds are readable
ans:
10.21
